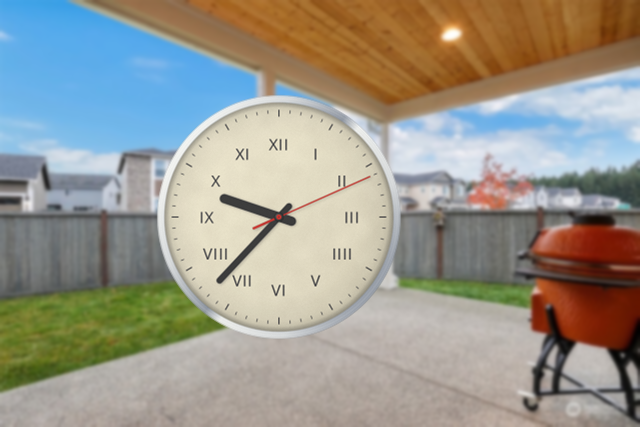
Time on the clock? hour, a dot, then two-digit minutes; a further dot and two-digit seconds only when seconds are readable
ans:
9.37.11
